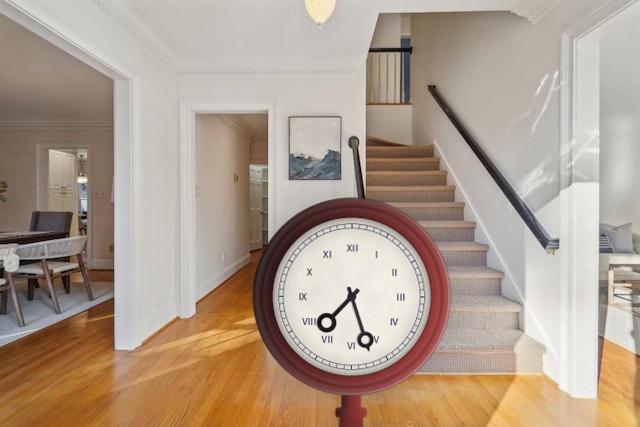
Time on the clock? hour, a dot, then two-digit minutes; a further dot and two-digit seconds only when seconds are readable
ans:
7.27
